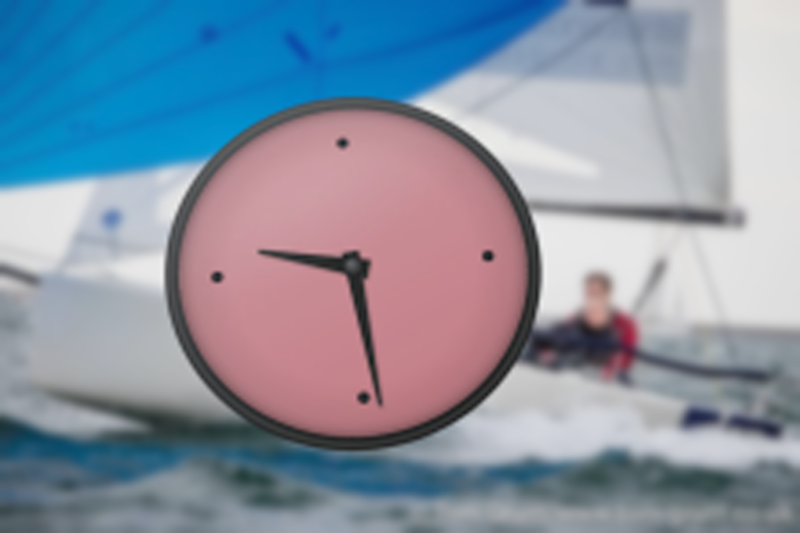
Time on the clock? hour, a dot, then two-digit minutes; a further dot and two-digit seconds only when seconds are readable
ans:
9.29
